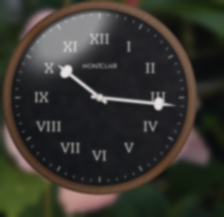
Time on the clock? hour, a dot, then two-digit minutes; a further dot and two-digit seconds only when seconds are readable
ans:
10.16
